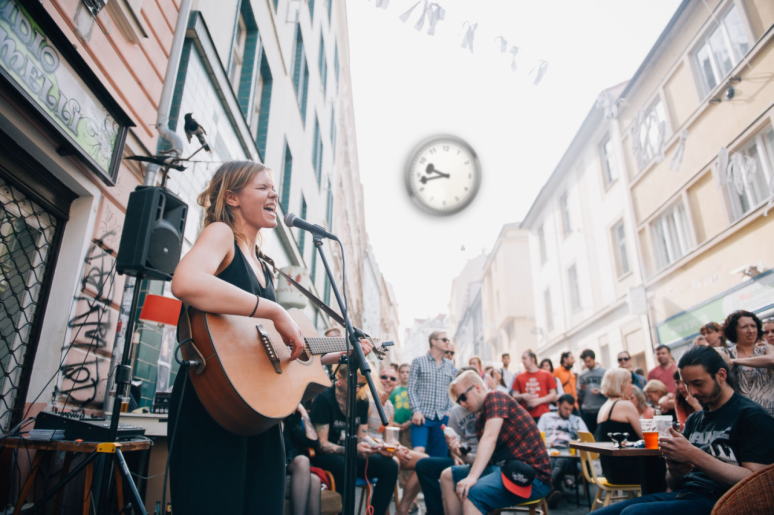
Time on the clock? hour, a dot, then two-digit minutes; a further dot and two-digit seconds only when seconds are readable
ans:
9.43
